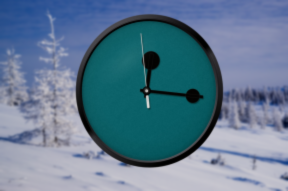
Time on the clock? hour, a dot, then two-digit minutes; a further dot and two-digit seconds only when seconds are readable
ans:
12.15.59
